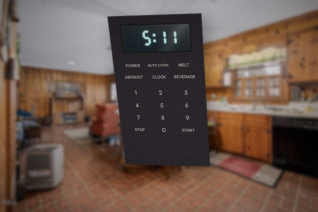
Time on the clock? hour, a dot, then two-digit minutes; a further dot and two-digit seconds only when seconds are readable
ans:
5.11
